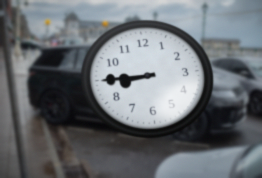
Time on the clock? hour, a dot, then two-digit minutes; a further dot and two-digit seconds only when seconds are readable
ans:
8.45
